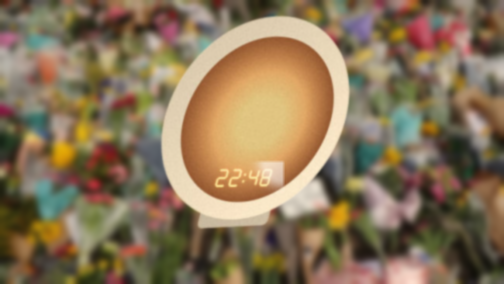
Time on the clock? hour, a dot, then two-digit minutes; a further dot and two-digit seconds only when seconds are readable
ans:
22.48
